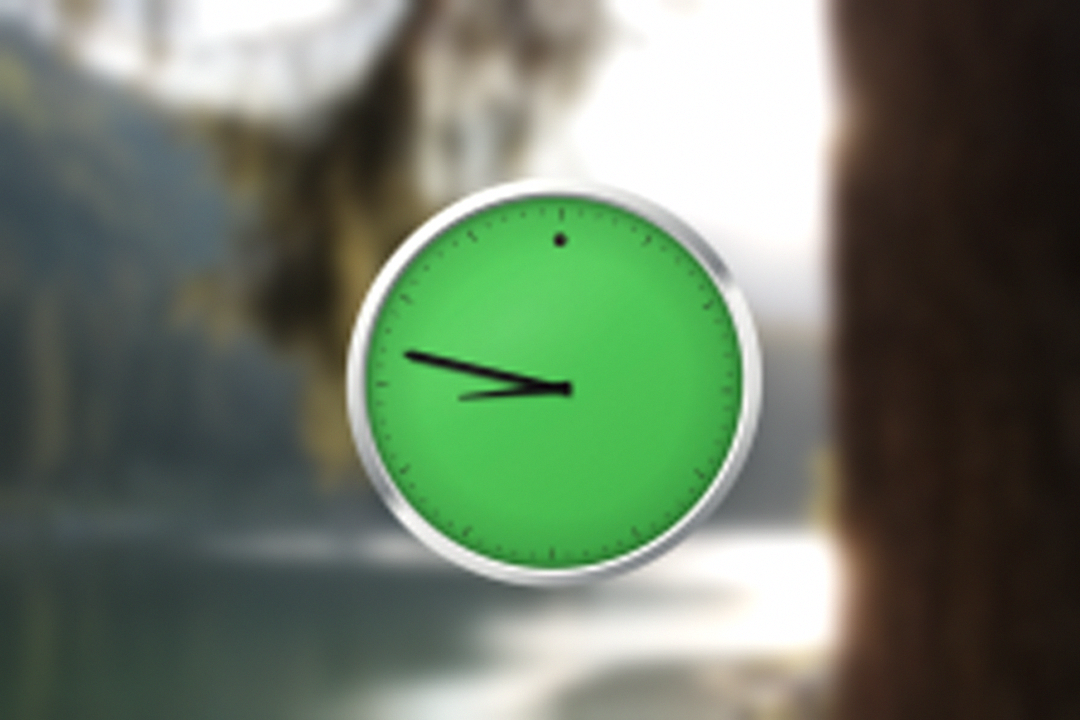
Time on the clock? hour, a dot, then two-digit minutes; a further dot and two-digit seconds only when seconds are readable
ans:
8.47
